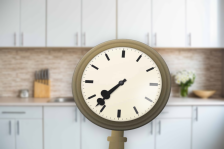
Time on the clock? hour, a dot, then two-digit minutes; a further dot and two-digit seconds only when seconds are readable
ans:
7.37
